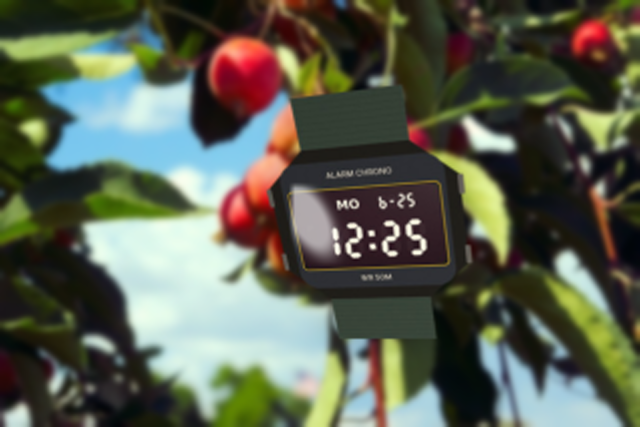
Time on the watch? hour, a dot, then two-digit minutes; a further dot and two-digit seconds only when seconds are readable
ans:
12.25
